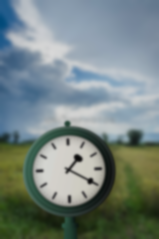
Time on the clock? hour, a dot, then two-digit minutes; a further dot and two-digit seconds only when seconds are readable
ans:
1.20
